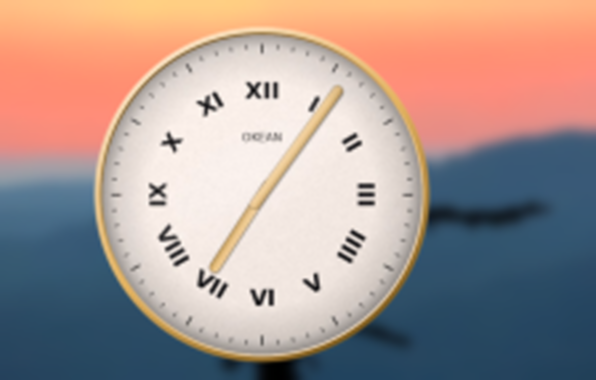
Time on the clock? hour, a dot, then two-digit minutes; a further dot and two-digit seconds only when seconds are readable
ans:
7.06
